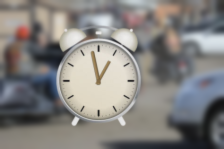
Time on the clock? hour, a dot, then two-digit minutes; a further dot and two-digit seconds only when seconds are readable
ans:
12.58
